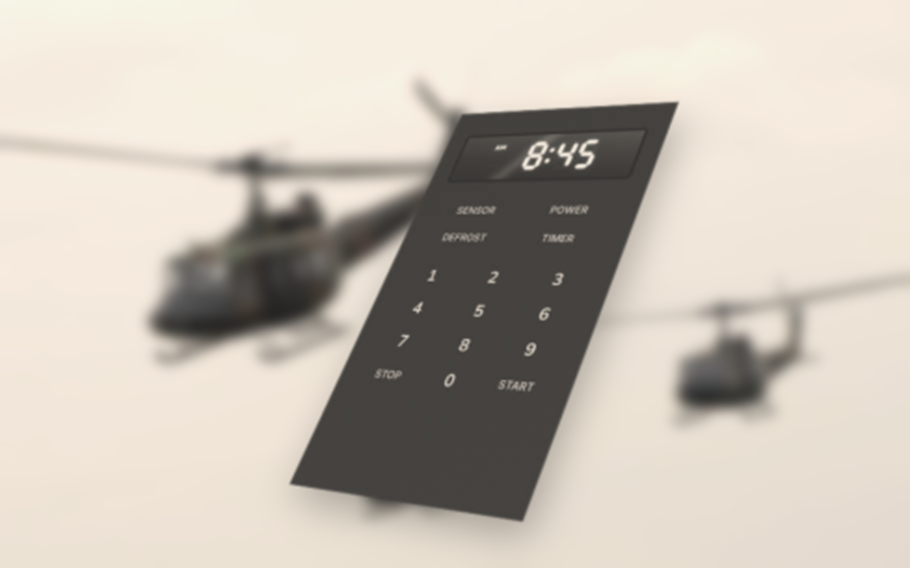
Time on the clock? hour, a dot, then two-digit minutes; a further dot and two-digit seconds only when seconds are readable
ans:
8.45
